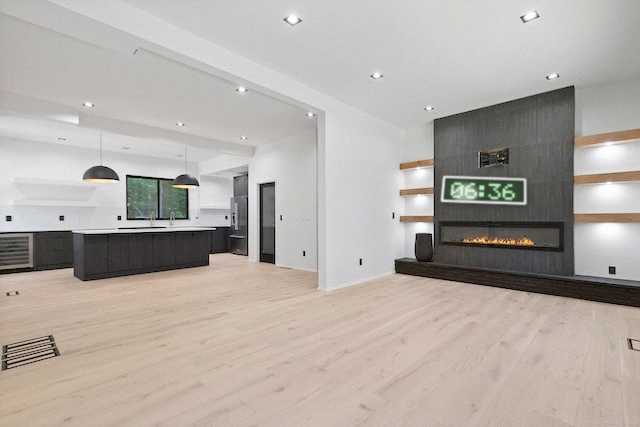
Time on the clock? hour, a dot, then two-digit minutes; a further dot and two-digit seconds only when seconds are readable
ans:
6.36
